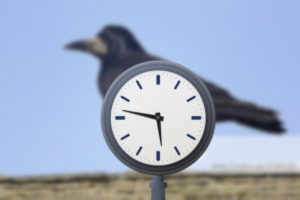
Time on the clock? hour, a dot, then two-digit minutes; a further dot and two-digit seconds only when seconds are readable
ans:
5.47
